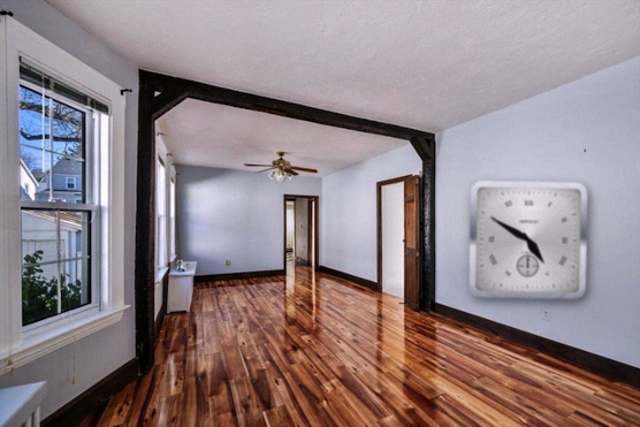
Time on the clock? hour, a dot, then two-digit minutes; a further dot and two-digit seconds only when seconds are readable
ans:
4.50
